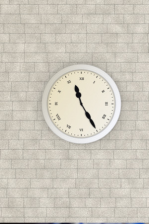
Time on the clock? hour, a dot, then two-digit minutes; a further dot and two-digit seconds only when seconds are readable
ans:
11.25
